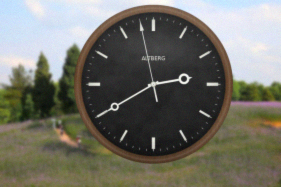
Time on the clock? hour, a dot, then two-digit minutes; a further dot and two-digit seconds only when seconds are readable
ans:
2.39.58
